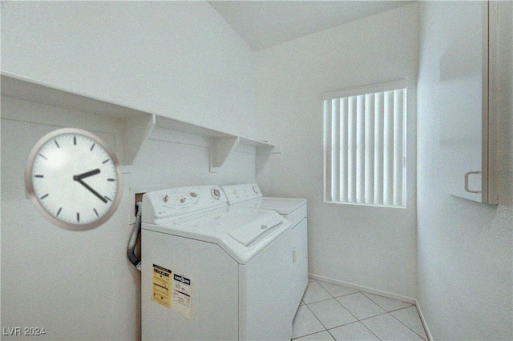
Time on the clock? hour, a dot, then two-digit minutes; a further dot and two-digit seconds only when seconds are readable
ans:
2.21
